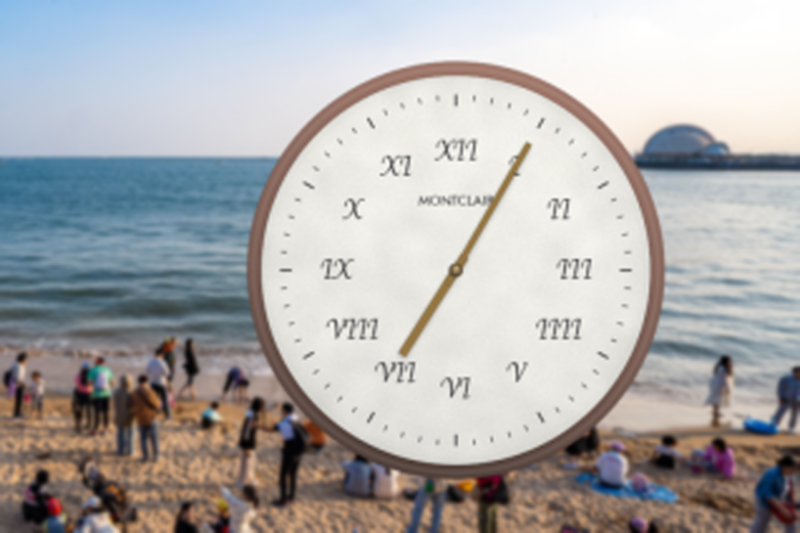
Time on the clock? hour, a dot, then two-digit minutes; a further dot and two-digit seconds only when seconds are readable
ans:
7.05
